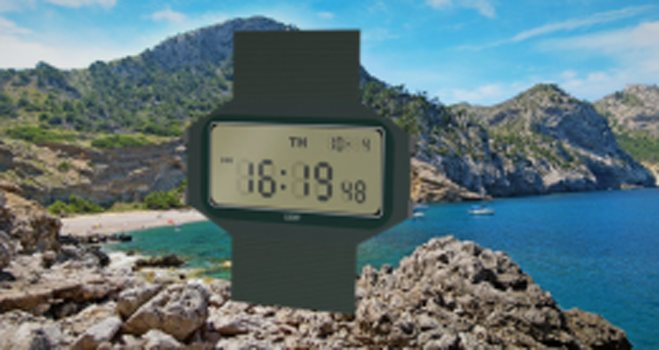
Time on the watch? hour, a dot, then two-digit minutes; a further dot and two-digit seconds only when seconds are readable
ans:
16.19.48
